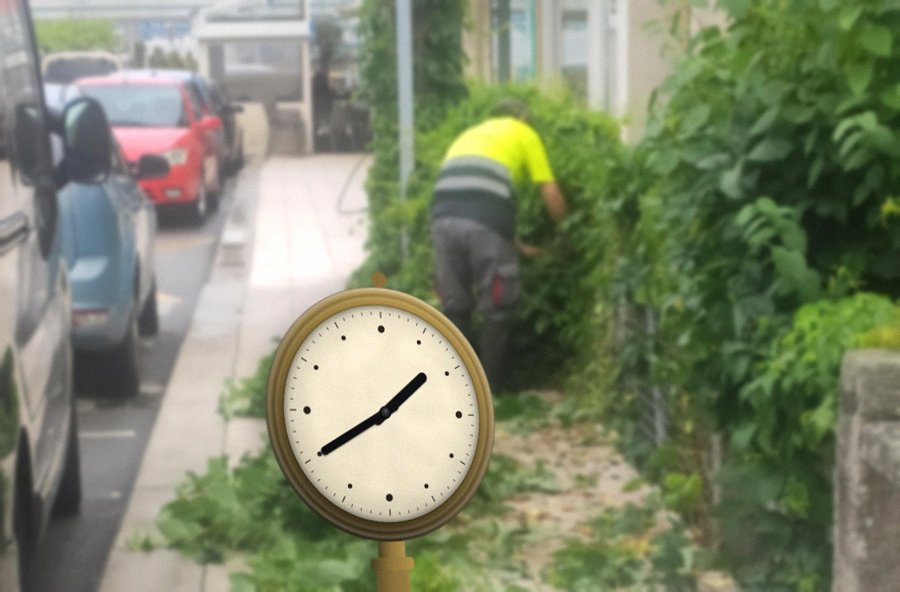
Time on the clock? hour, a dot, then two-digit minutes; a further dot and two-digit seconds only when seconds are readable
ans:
1.40
